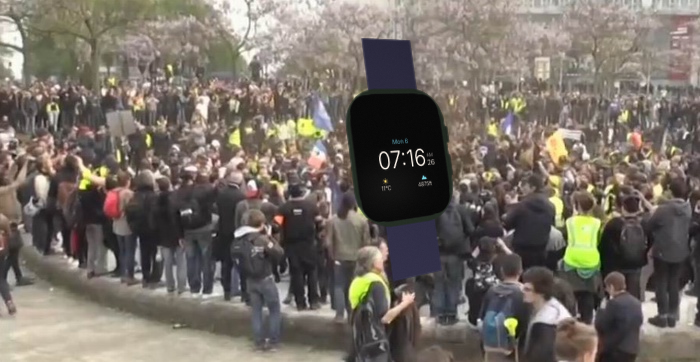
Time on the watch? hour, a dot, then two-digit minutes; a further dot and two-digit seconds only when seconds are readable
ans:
7.16
